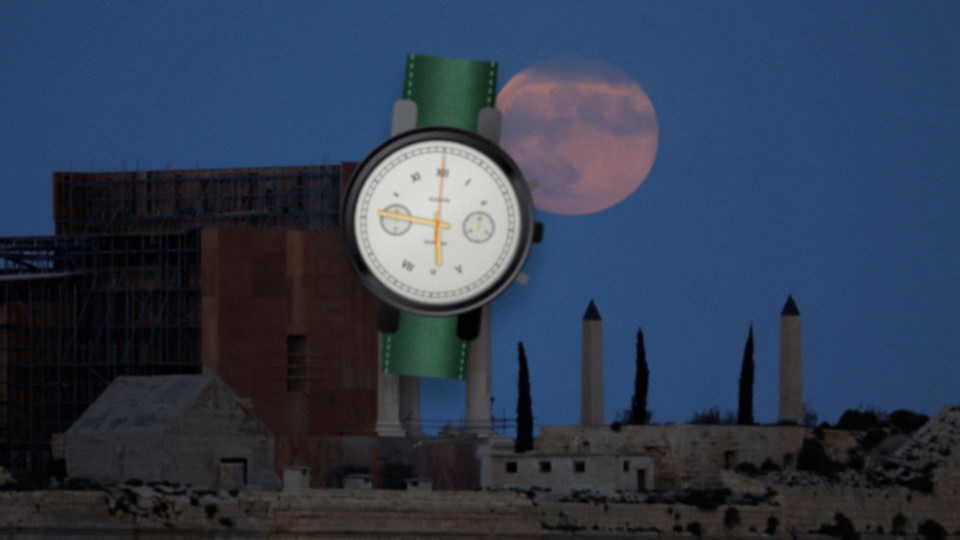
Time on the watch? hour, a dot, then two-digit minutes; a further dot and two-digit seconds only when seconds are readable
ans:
5.46
